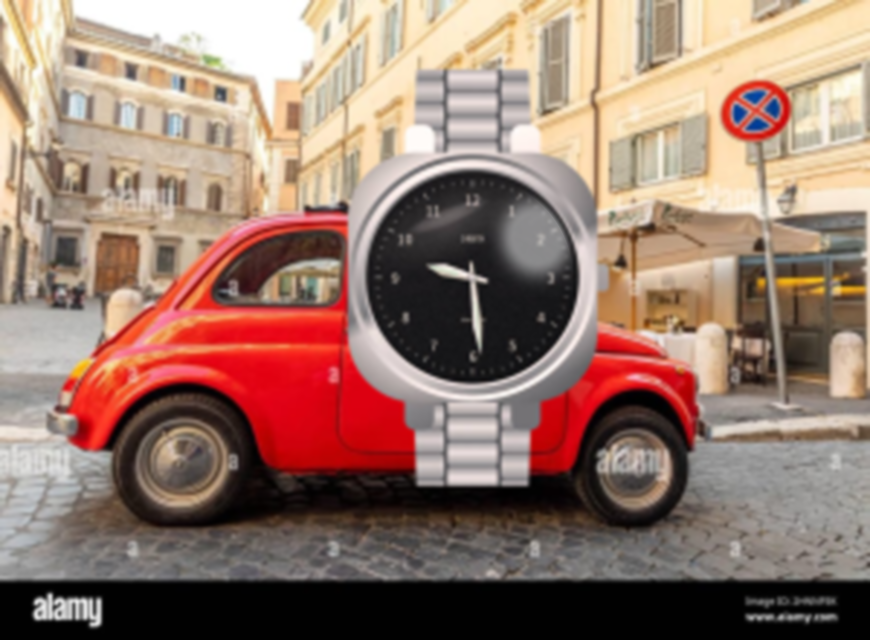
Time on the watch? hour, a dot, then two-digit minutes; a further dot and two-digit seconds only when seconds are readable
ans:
9.29
